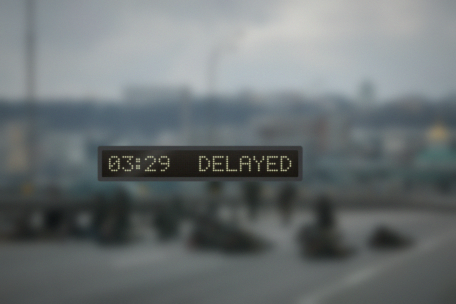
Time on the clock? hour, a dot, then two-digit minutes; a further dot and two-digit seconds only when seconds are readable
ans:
3.29
